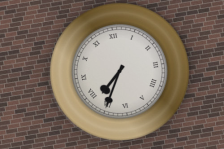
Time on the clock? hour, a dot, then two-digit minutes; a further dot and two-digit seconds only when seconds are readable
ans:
7.35
